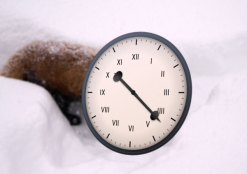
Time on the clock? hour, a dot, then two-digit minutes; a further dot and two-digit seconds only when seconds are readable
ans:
10.22
